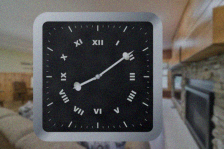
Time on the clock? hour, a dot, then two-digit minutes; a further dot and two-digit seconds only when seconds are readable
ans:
8.09
